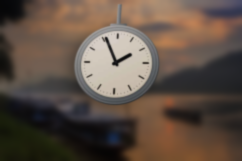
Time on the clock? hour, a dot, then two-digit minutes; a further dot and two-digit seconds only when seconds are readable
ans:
1.56
